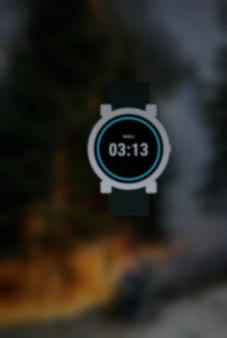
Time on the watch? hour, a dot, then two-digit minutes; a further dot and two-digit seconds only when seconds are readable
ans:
3.13
